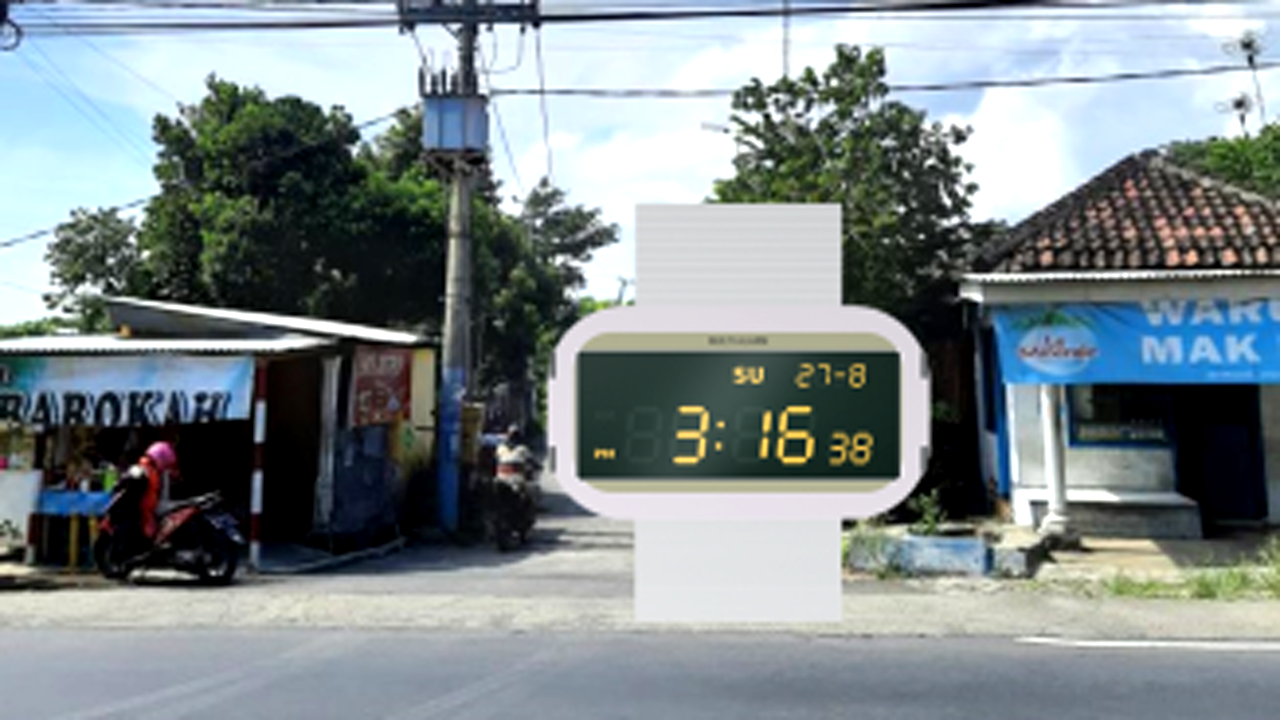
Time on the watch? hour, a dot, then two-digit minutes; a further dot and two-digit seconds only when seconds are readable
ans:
3.16.38
